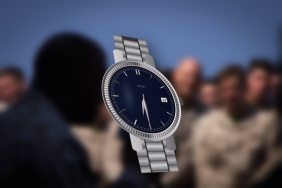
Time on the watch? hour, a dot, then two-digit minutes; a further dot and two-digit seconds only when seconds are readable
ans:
6.30
